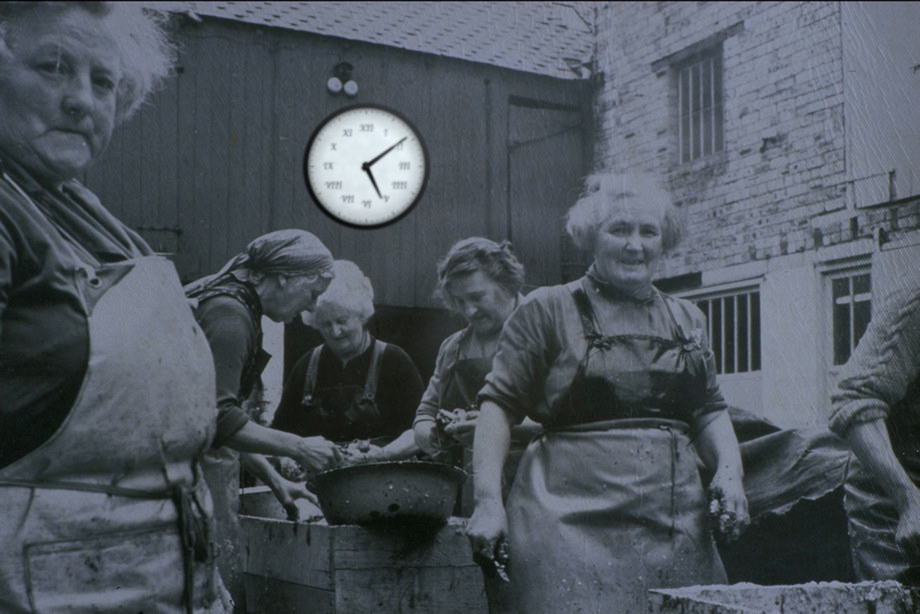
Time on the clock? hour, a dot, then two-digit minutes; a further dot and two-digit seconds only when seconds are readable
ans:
5.09
